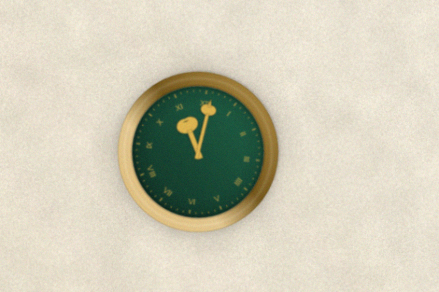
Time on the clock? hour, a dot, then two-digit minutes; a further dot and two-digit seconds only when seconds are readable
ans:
11.01
